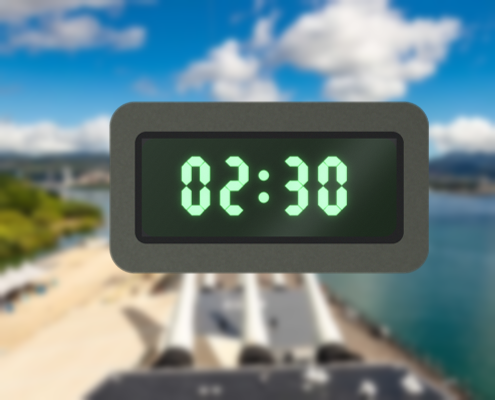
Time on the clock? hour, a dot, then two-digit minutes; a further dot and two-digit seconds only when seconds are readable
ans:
2.30
